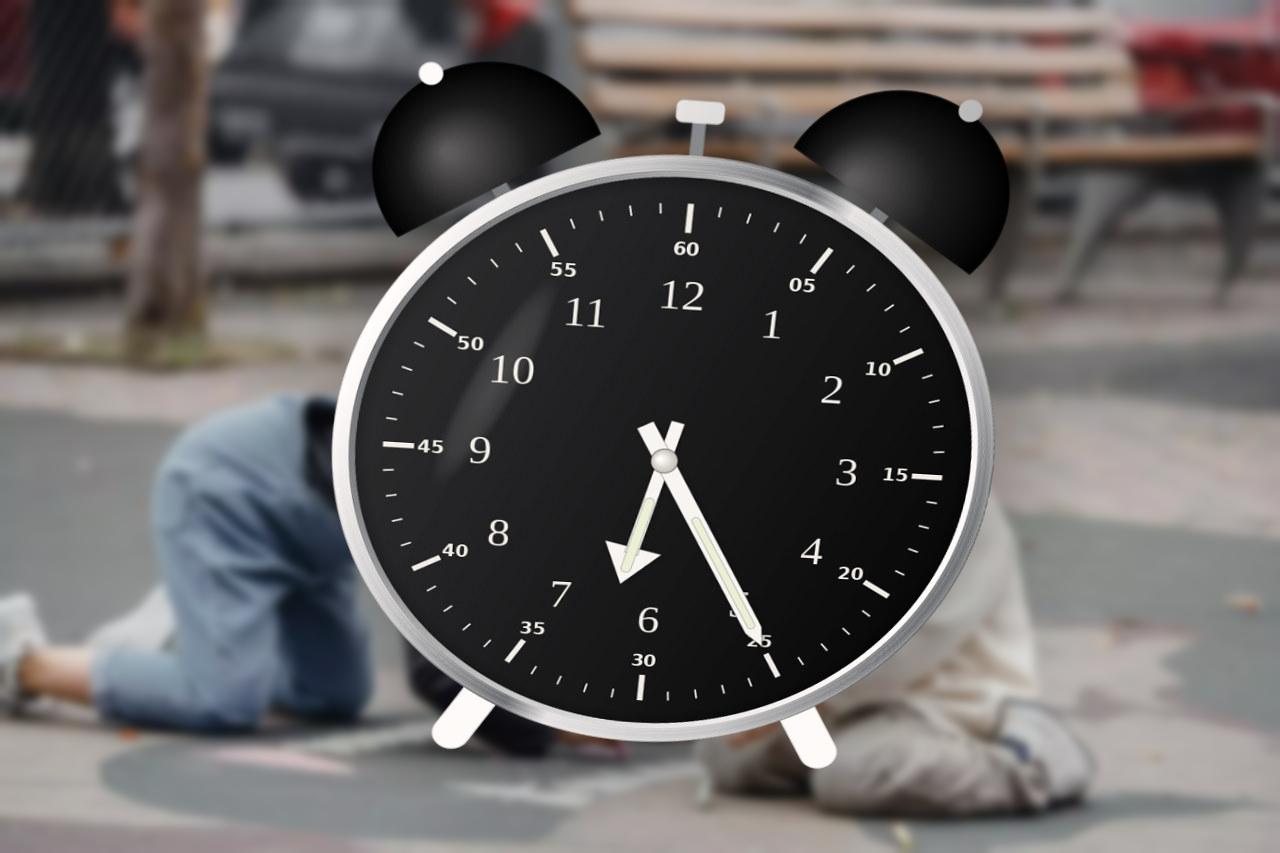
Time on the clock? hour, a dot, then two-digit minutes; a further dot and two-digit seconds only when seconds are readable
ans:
6.25
